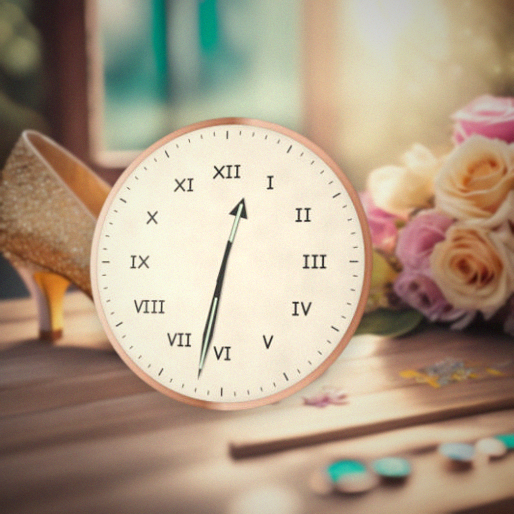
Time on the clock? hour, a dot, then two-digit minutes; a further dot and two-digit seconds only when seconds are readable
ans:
12.32
